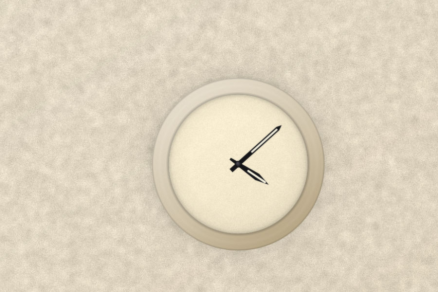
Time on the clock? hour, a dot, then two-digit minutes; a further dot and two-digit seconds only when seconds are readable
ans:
4.08
